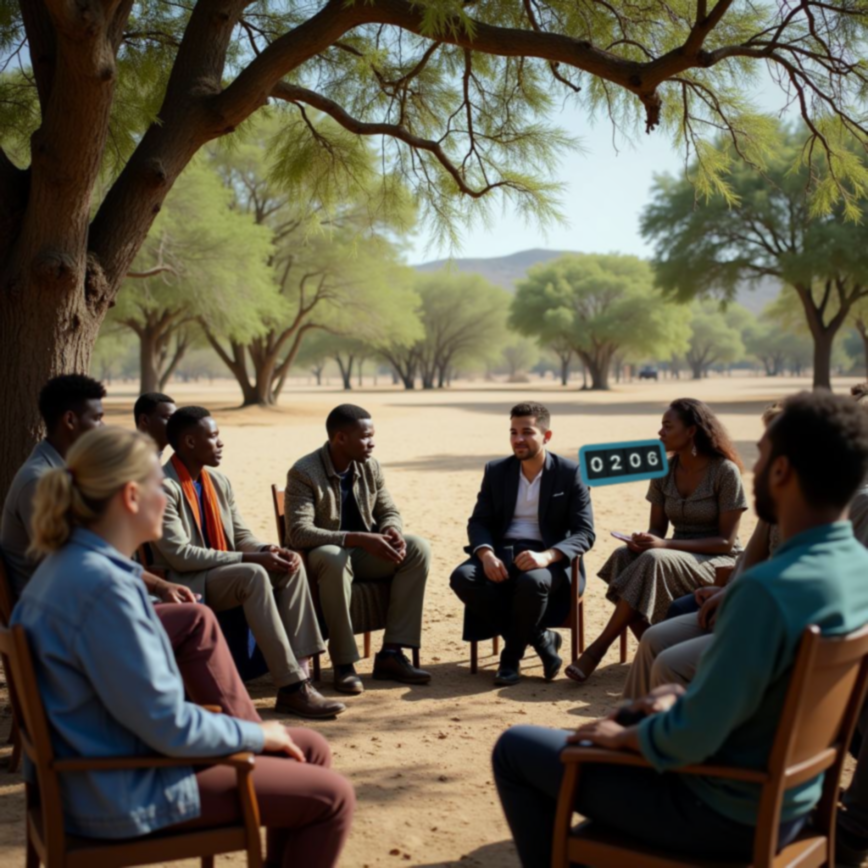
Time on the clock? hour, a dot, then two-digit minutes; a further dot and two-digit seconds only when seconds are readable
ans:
2.06
